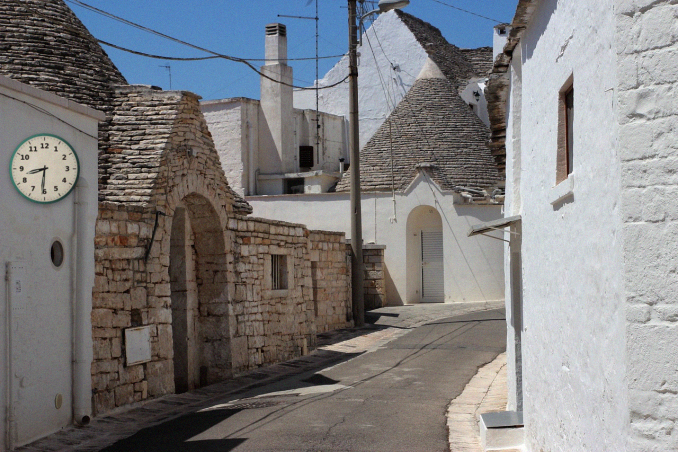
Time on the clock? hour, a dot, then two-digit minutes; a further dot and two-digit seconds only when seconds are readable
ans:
8.31
